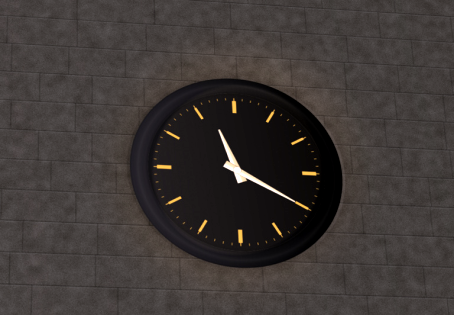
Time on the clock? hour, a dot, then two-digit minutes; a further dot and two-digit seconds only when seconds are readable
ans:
11.20
